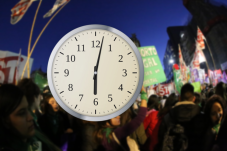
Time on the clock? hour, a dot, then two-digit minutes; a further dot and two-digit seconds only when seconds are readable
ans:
6.02
